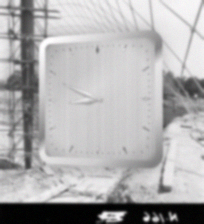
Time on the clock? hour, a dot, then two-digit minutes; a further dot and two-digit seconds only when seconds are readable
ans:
8.49
